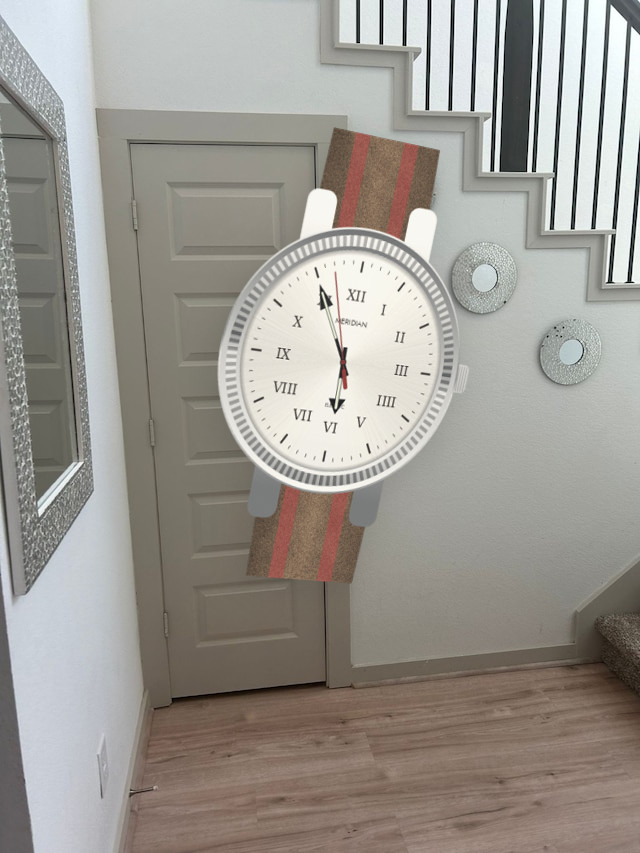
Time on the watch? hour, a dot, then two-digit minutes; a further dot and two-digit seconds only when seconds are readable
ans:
5.54.57
